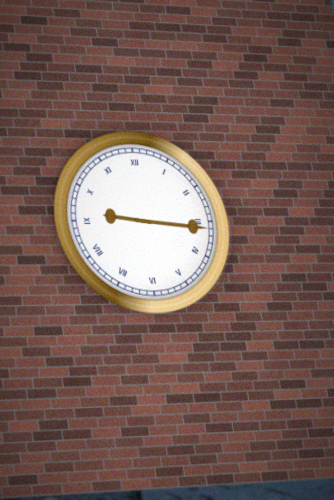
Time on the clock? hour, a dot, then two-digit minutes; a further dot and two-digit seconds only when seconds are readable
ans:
9.16
